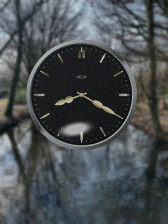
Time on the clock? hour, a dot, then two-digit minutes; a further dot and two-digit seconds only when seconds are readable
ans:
8.20
